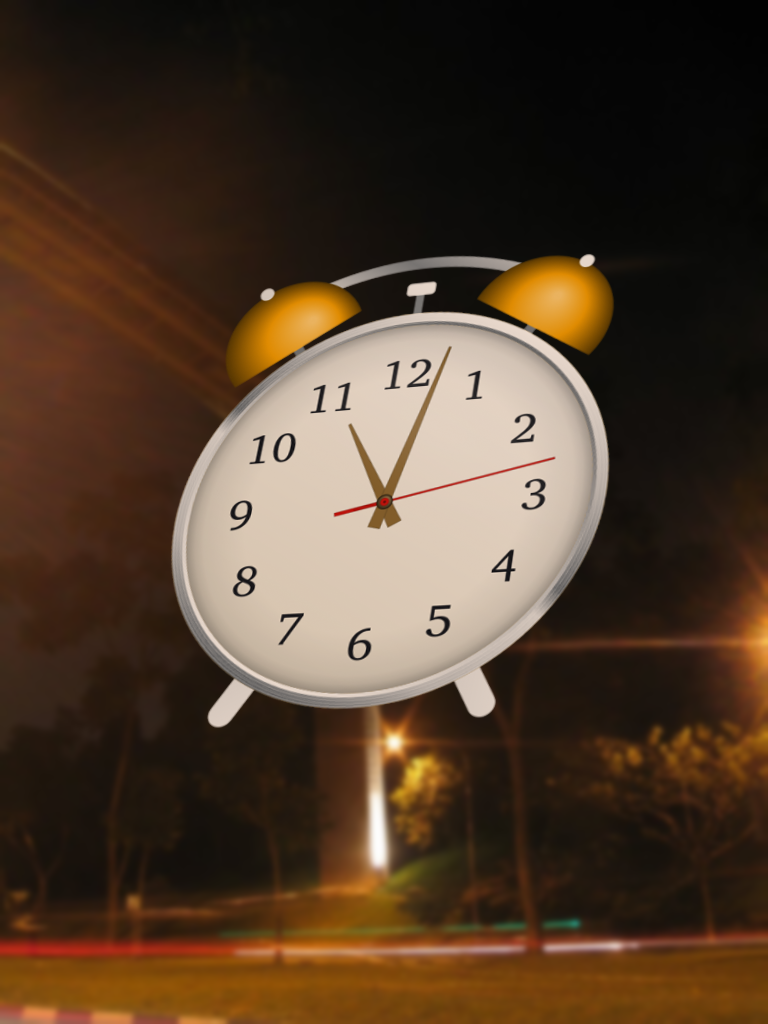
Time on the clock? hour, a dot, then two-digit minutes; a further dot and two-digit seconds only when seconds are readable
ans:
11.02.13
